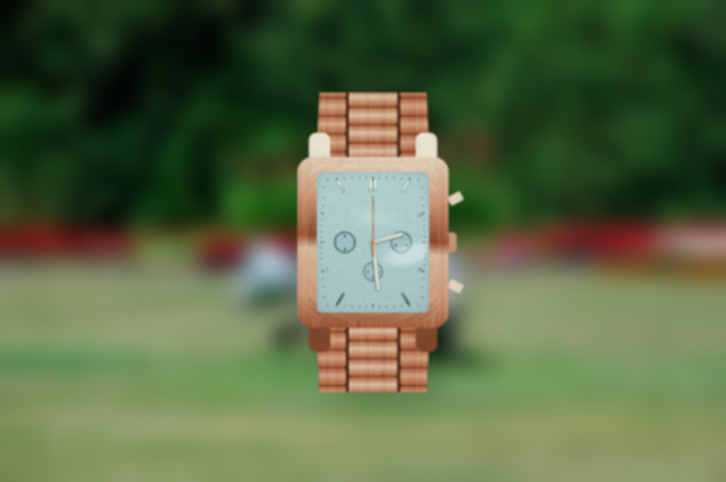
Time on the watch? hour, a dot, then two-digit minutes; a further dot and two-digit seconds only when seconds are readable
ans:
2.29
